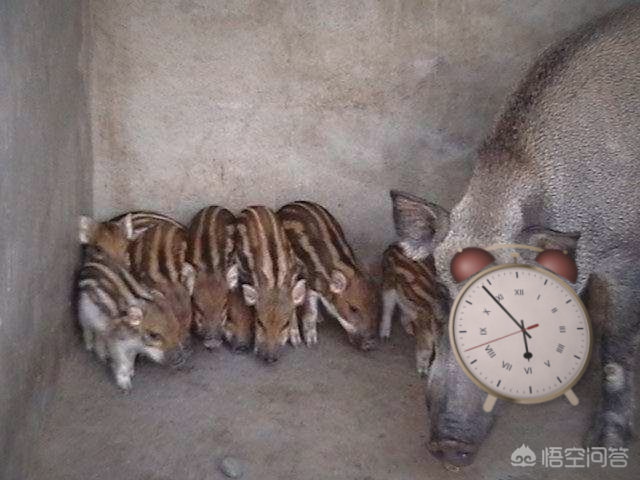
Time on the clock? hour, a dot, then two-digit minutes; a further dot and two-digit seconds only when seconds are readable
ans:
5.53.42
